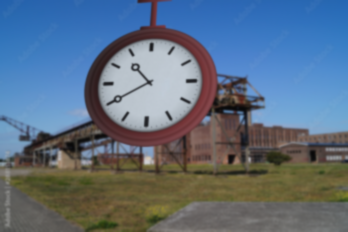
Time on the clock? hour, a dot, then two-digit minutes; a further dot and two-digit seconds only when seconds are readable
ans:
10.40
